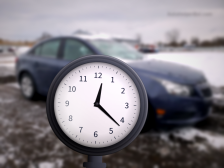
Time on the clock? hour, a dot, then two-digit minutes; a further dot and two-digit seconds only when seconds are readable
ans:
12.22
